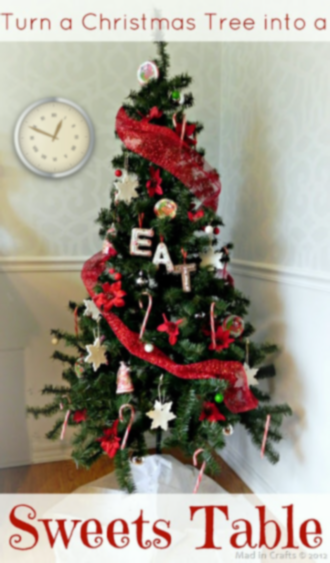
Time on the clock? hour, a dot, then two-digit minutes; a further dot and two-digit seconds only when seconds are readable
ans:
12.49
